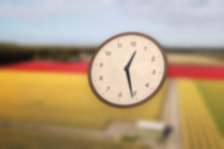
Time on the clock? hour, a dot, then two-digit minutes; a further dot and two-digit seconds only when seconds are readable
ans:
12.26
